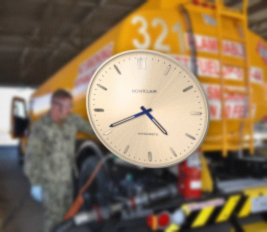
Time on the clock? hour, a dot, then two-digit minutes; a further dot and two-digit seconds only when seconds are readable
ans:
4.41
